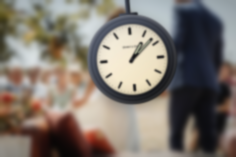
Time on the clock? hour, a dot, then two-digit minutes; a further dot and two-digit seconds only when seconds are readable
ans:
1.08
